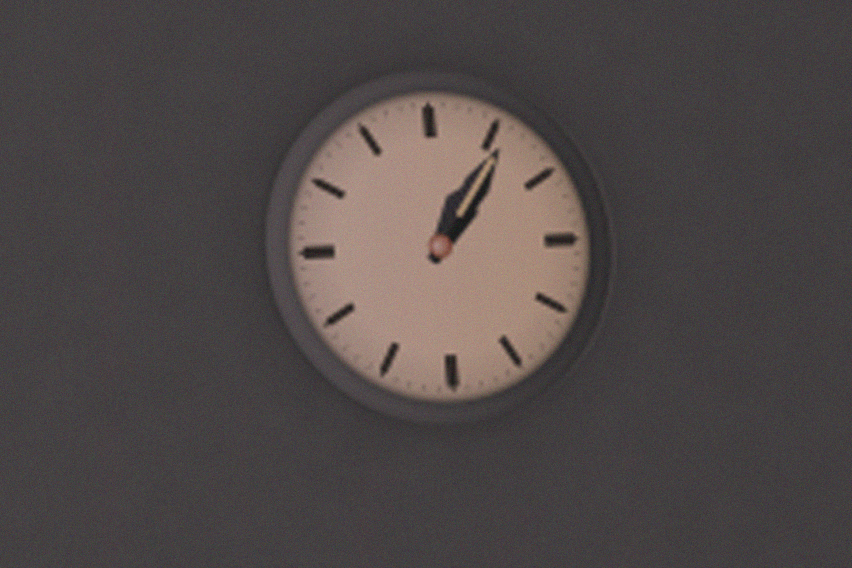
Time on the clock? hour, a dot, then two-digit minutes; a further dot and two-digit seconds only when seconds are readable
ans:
1.06
